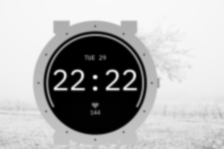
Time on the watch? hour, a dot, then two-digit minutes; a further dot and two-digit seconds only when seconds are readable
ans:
22.22
